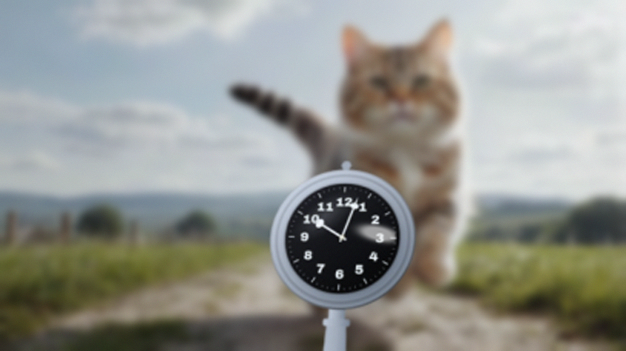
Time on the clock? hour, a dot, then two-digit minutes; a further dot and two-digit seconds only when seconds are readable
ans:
10.03
